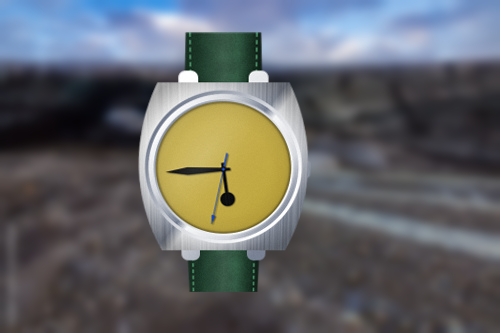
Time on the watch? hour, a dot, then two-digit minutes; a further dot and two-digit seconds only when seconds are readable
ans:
5.44.32
